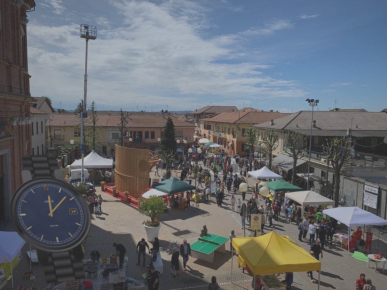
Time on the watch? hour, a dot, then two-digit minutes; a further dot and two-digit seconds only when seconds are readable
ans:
12.08
